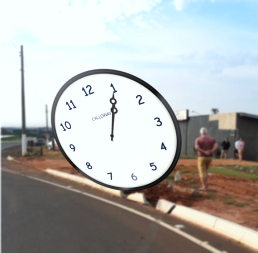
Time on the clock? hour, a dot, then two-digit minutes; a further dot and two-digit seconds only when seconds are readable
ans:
1.05
